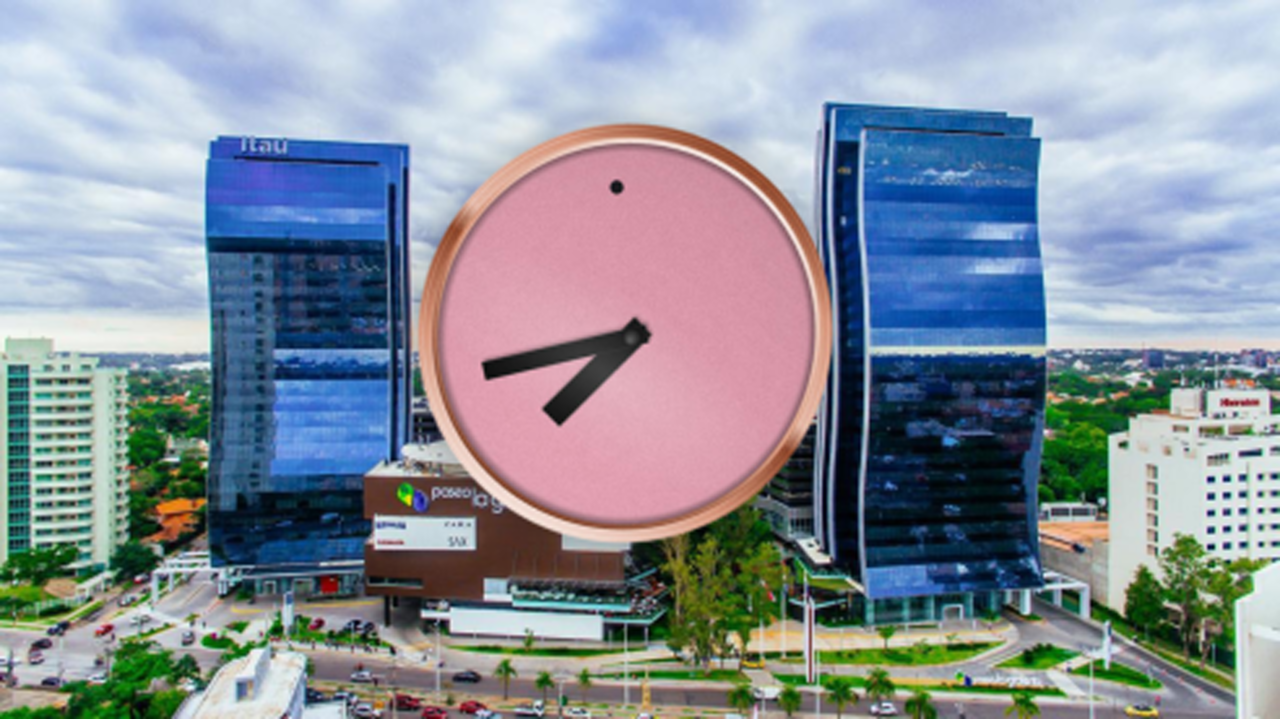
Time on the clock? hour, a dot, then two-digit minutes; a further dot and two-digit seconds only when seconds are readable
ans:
7.44
